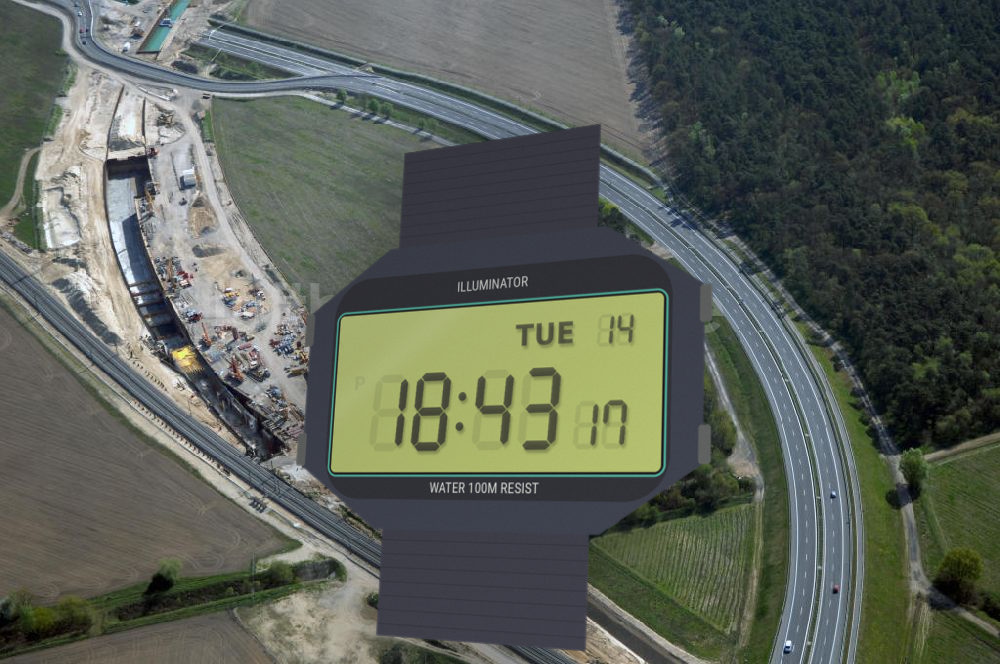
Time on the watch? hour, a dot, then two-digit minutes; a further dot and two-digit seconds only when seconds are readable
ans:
18.43.17
